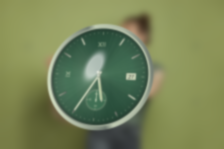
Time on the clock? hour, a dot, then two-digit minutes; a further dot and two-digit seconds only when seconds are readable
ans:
5.35
